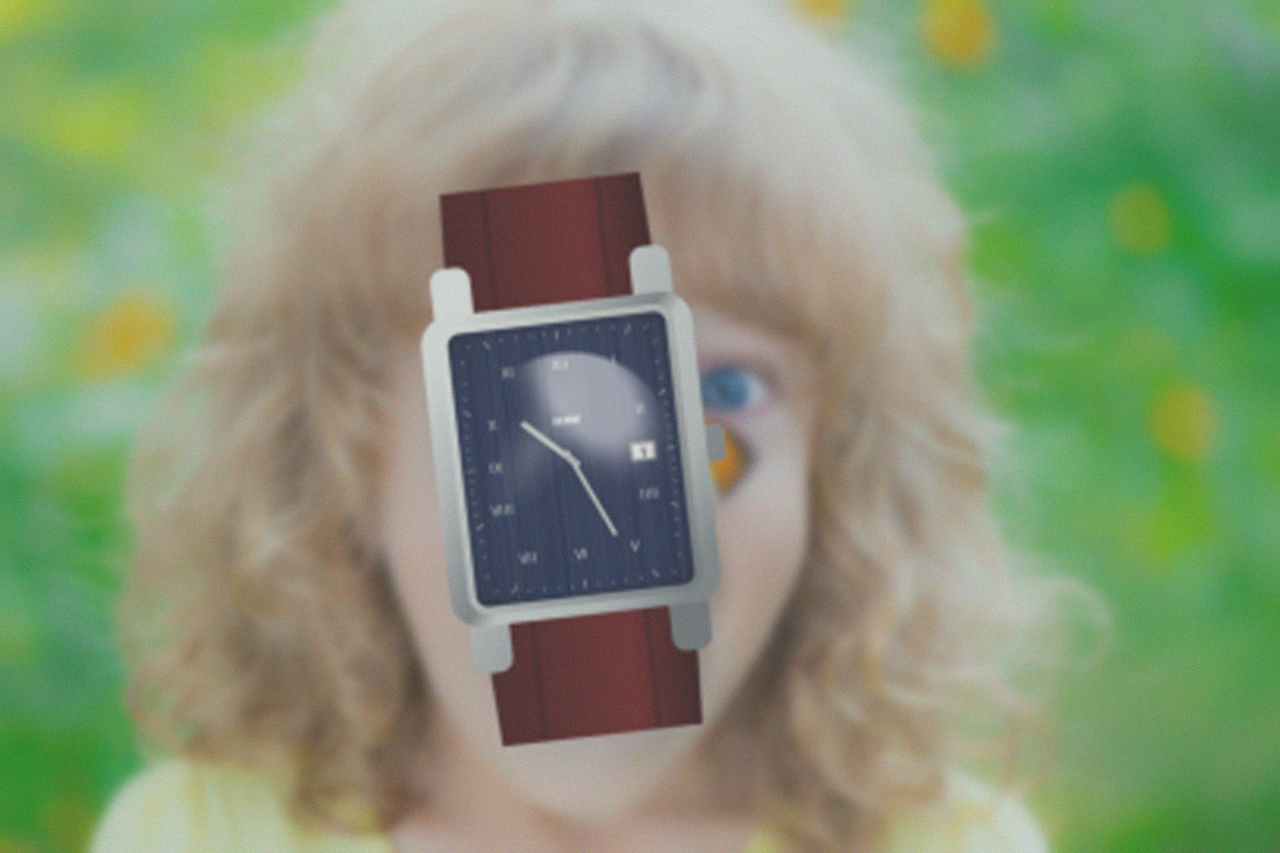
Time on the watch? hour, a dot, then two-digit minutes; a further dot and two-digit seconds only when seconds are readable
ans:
10.26
